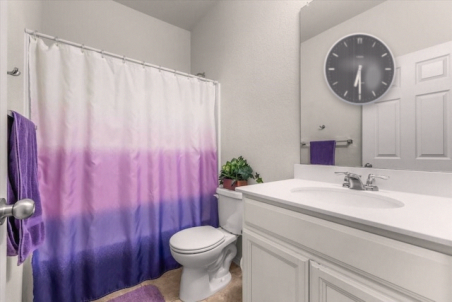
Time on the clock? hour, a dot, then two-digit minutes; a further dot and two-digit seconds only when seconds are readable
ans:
6.30
